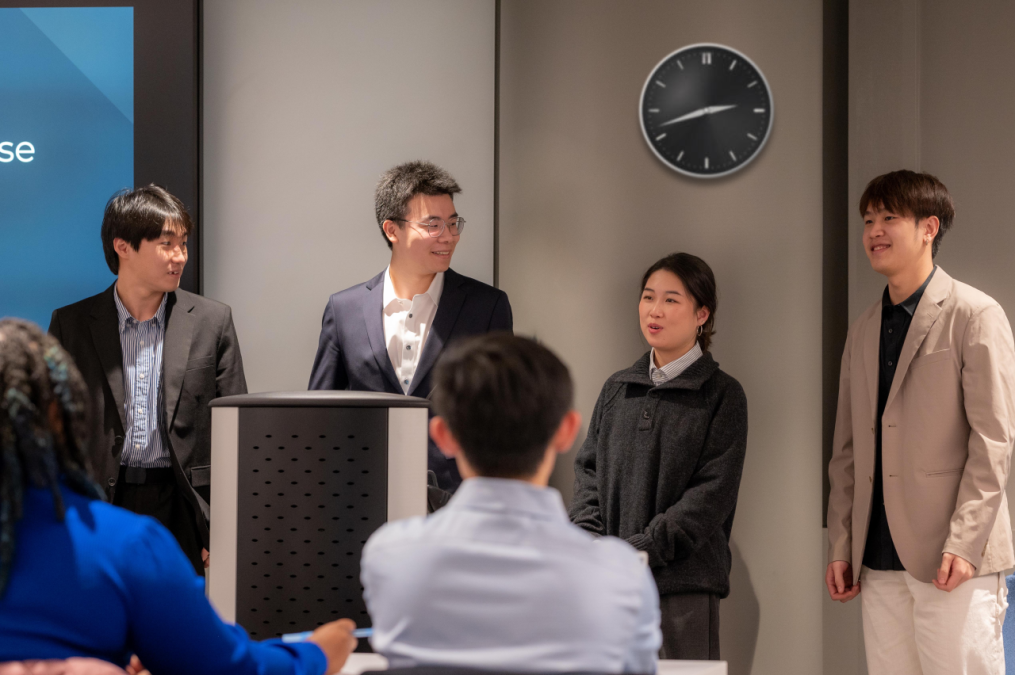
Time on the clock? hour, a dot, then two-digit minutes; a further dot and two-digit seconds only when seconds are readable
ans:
2.42
